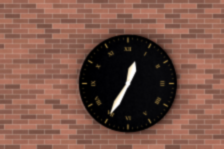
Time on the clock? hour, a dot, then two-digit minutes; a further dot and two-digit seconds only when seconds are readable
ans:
12.35
